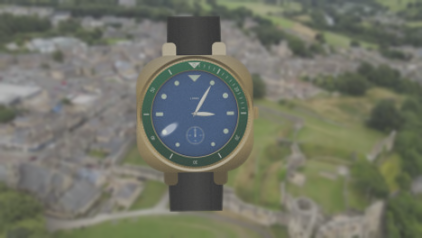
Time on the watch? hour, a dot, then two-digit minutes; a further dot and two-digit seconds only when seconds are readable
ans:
3.05
